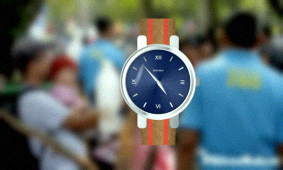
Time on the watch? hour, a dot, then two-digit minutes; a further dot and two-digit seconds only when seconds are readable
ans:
4.53
